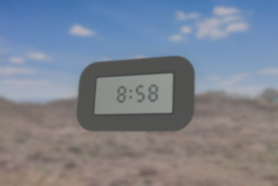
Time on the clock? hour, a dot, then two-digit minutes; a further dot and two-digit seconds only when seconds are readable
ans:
8.58
